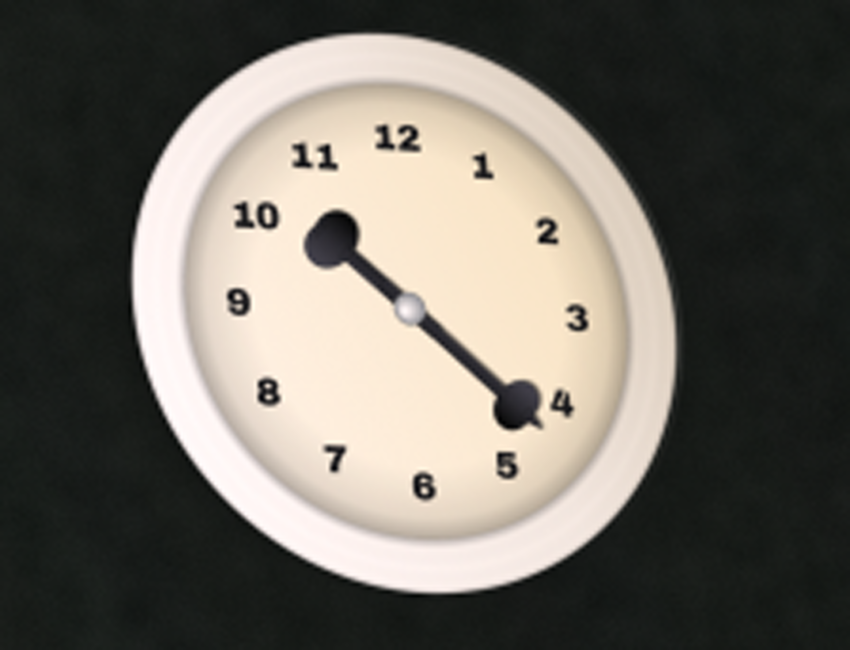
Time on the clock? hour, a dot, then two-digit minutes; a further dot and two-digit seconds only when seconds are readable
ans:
10.22
